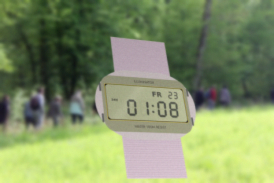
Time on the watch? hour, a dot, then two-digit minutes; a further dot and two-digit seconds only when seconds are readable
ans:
1.08
